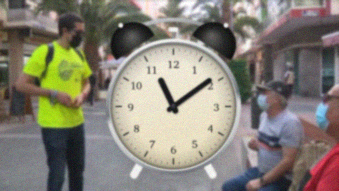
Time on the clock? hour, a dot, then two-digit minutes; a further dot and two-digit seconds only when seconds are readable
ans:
11.09
